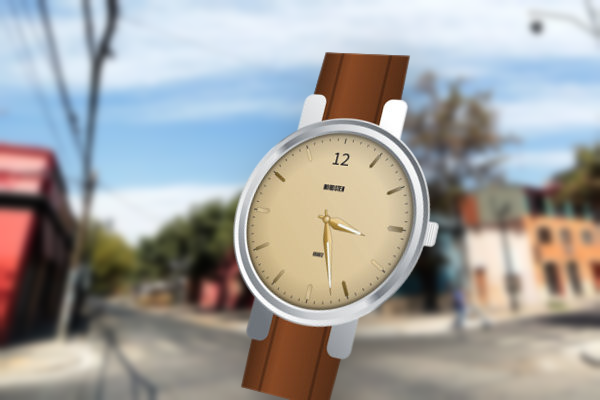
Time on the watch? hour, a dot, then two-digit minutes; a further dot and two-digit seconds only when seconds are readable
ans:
3.27
